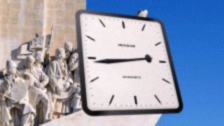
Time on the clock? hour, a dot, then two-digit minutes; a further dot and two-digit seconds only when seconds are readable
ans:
2.44
